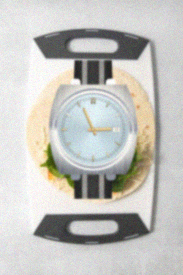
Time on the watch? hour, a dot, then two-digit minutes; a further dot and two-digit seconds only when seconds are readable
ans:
2.56
